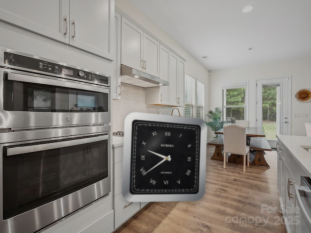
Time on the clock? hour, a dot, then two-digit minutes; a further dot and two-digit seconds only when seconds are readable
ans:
9.39
